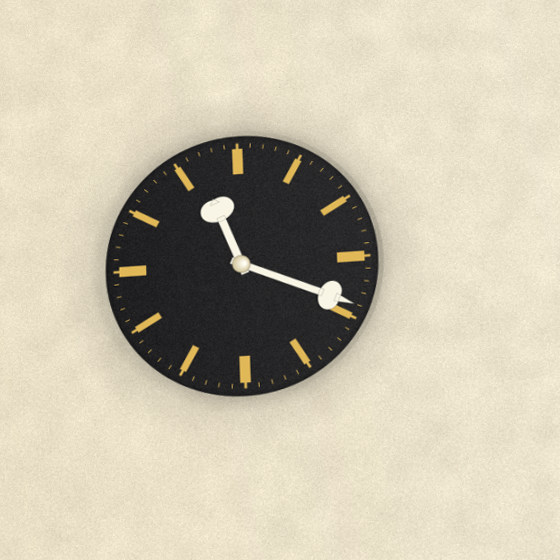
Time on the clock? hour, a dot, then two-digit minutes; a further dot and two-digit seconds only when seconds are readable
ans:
11.19
